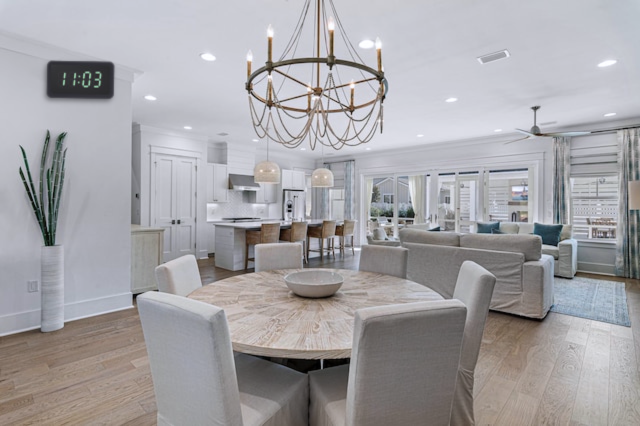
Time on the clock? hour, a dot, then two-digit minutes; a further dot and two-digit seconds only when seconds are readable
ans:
11.03
